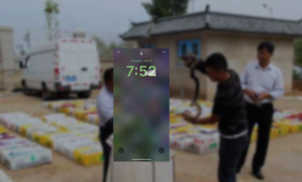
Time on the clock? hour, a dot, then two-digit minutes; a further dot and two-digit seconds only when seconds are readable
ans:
7.52
